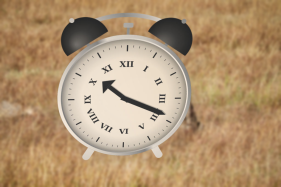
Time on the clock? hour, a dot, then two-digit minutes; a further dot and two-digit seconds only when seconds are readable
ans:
10.19
